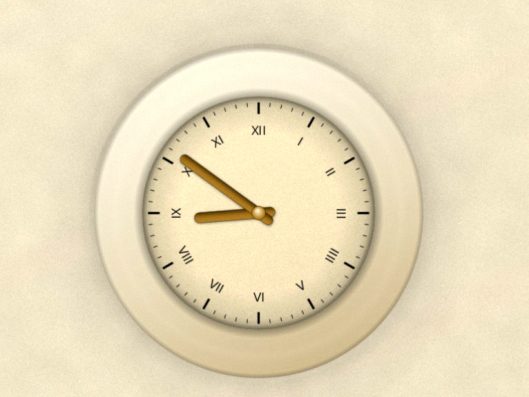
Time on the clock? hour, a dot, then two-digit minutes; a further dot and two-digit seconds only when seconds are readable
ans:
8.51
